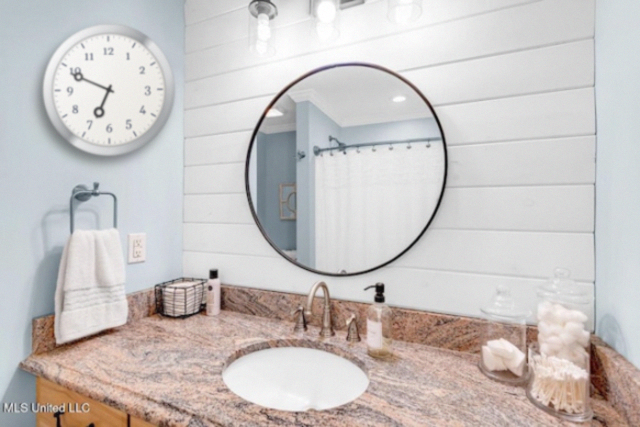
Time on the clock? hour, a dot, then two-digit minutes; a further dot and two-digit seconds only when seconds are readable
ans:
6.49
